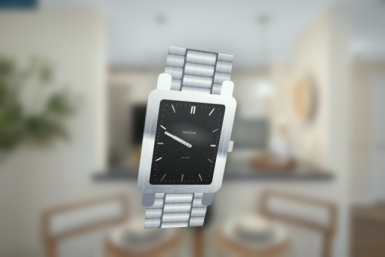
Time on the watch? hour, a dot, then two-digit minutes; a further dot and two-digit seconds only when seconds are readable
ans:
9.49
